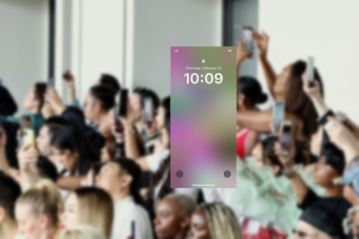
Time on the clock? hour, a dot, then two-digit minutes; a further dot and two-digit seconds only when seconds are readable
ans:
10.09
